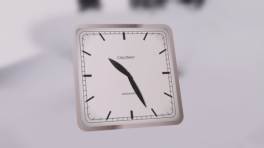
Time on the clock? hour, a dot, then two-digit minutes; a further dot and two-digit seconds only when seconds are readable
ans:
10.26
